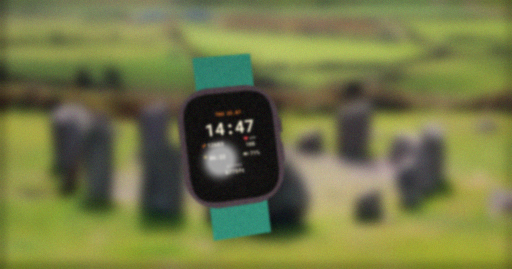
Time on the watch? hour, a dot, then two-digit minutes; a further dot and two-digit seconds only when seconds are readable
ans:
14.47
